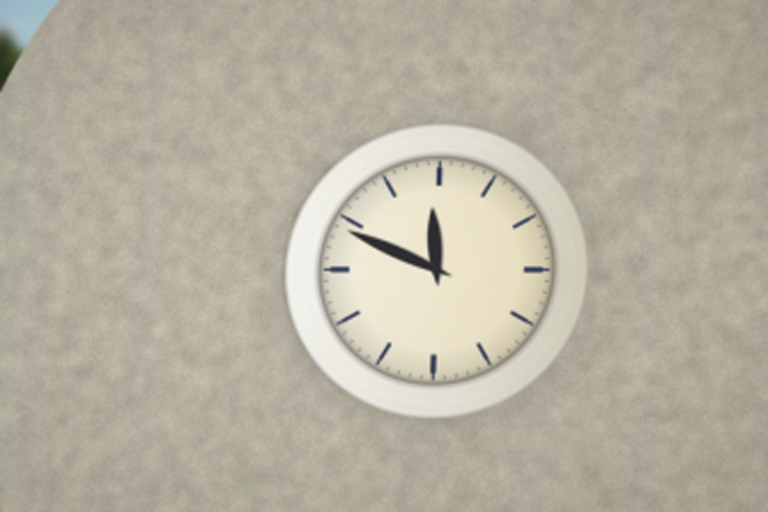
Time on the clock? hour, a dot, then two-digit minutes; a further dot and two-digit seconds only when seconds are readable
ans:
11.49
